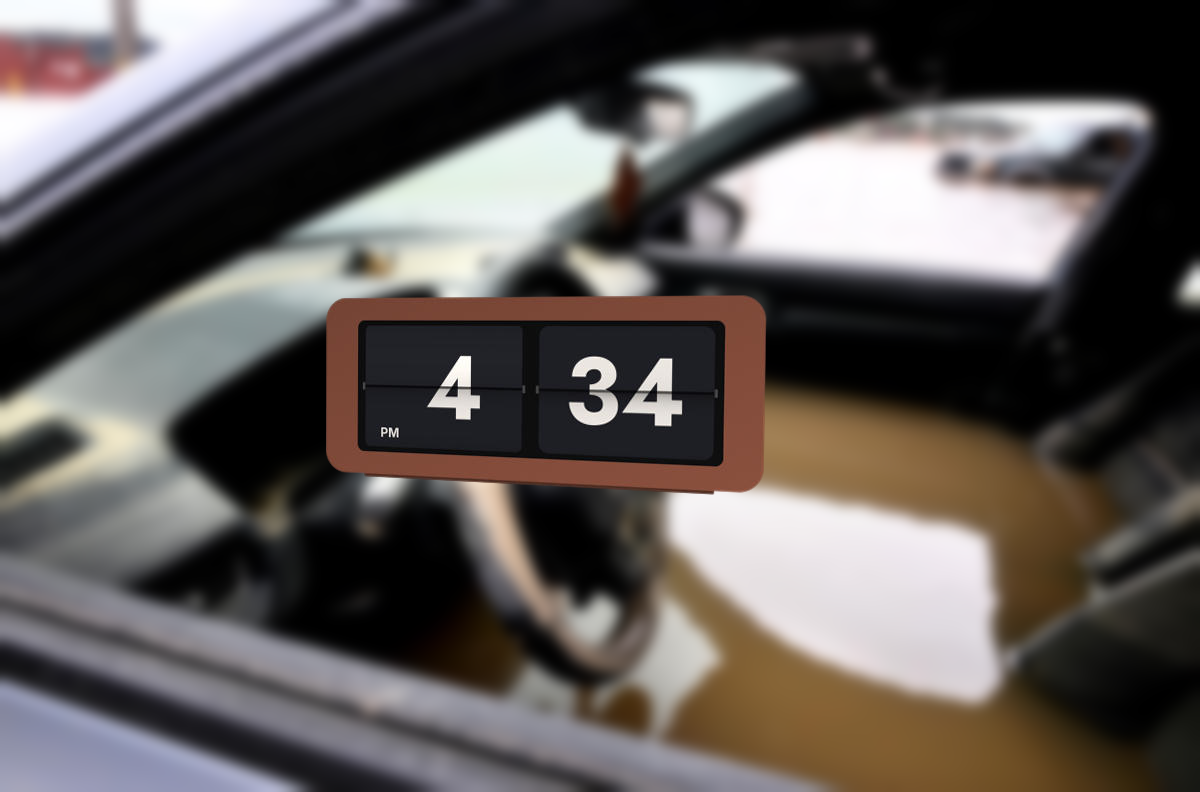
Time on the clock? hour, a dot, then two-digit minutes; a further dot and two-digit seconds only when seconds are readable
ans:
4.34
